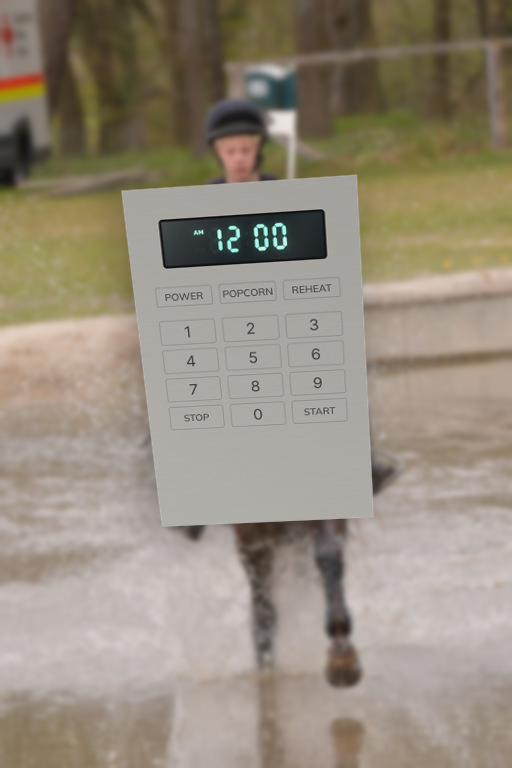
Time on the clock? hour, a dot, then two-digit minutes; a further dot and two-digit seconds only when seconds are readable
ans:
12.00
